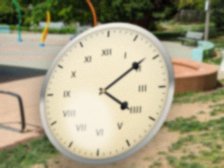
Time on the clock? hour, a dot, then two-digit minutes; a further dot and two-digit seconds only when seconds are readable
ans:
4.09
